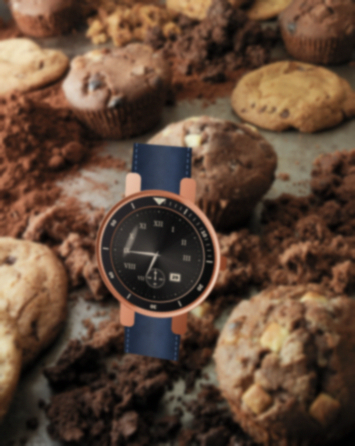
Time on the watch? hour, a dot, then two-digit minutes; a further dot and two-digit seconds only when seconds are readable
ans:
6.45
